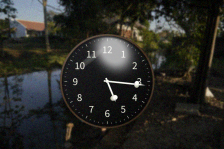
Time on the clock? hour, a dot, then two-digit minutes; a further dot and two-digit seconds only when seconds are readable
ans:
5.16
